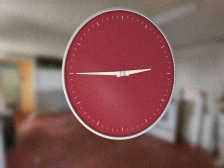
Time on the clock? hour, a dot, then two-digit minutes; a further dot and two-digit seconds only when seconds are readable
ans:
2.45
